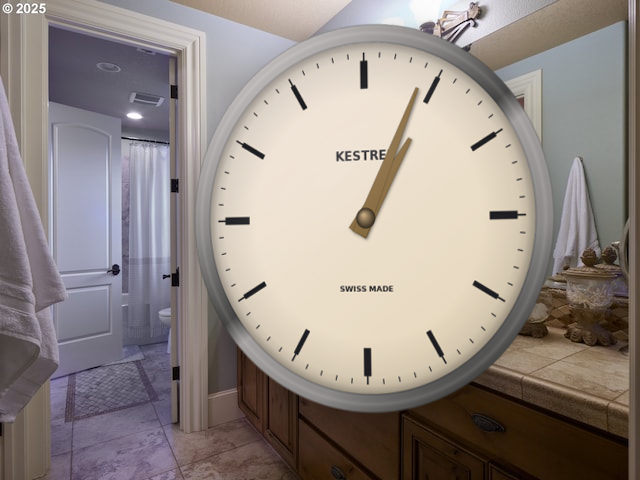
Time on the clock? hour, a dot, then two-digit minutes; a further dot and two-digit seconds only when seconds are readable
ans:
1.04
